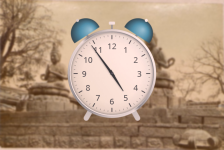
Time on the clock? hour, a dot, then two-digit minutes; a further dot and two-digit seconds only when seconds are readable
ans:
4.54
